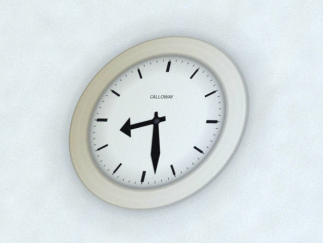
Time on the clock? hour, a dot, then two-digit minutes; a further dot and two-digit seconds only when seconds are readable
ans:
8.28
